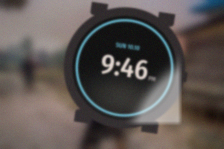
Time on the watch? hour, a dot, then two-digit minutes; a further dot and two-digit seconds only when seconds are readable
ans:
9.46
